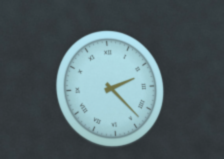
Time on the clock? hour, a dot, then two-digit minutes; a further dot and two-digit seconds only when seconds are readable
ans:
2.23
